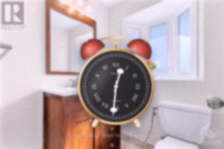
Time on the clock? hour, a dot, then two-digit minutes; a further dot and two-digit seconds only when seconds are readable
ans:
12.31
